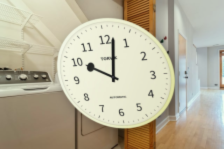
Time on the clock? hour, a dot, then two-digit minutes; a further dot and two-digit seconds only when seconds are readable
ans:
10.02
